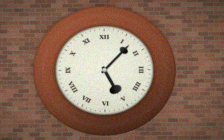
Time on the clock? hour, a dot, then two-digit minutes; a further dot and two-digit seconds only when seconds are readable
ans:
5.07
